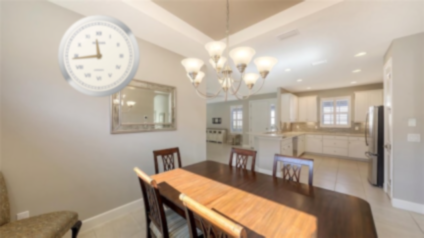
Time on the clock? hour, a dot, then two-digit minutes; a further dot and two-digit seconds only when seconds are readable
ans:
11.44
